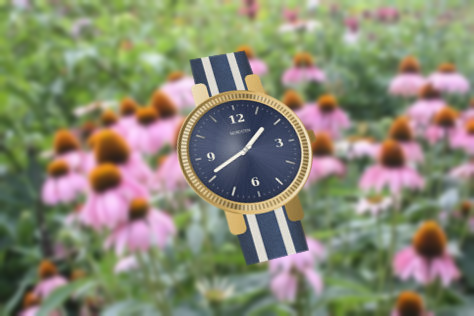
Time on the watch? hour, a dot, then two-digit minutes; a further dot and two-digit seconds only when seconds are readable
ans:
1.41
